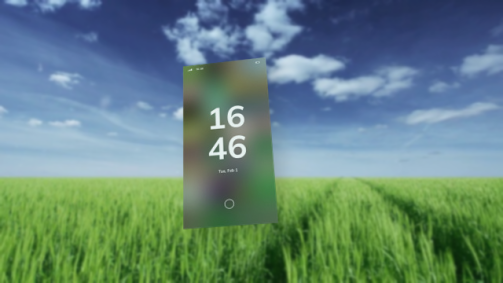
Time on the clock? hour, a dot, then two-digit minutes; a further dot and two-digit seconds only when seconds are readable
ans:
16.46
